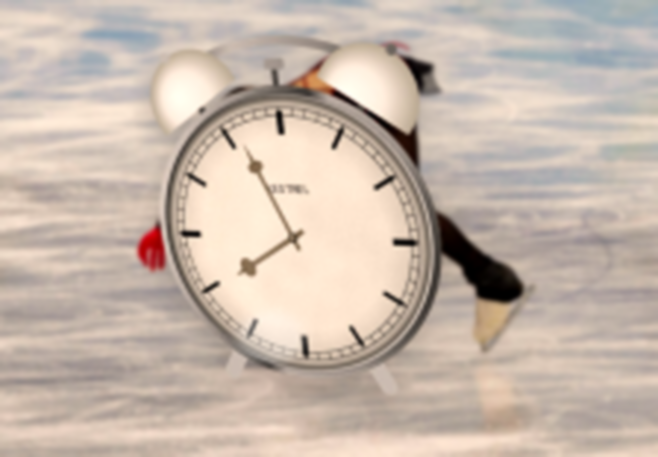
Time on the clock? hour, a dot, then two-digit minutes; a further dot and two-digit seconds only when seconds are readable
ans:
7.56
